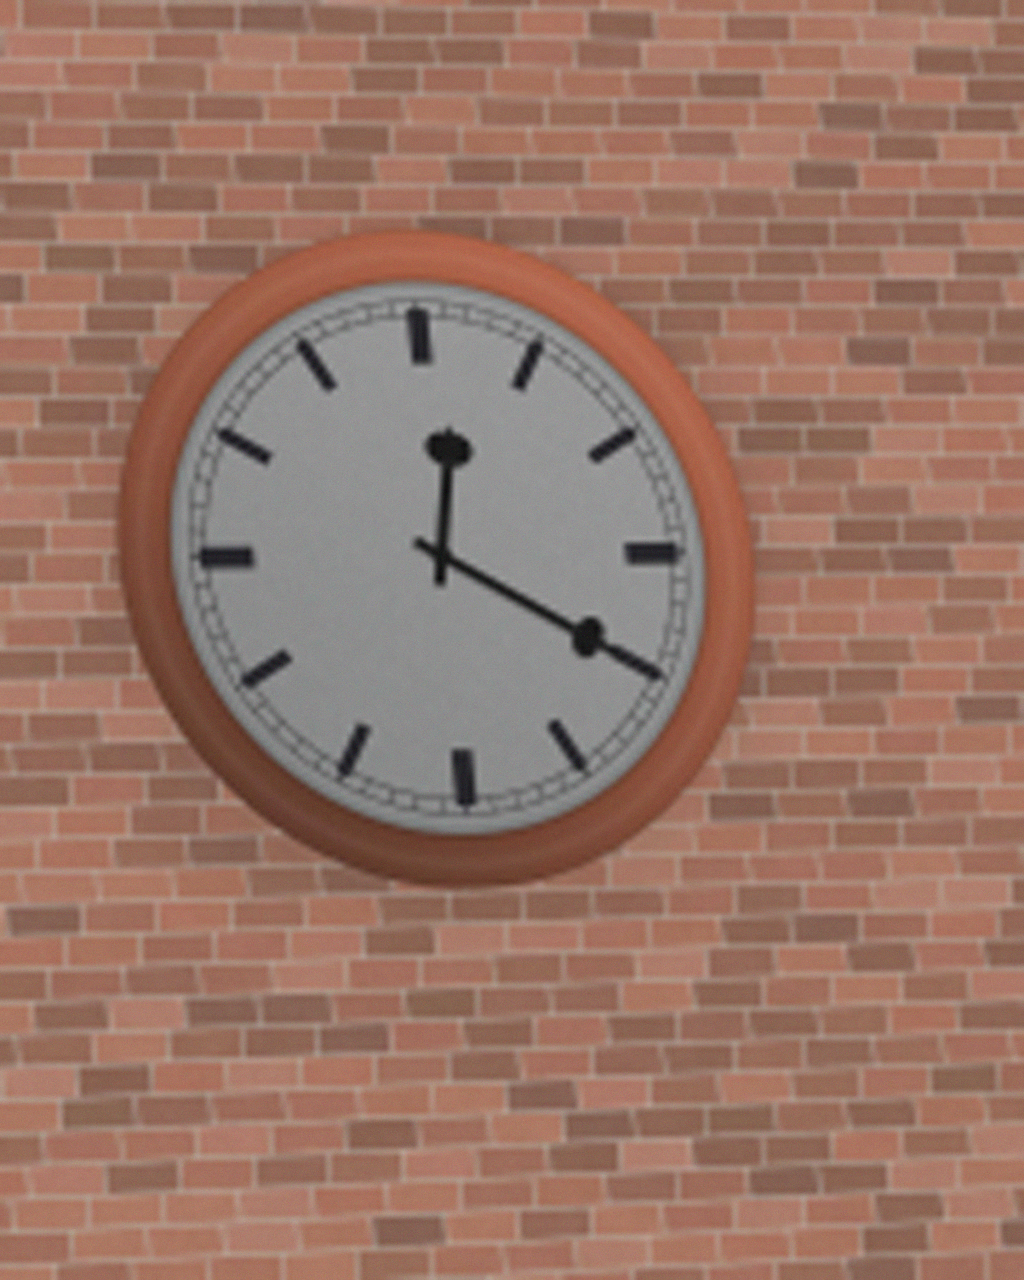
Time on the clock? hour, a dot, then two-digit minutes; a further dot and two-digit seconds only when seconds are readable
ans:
12.20
